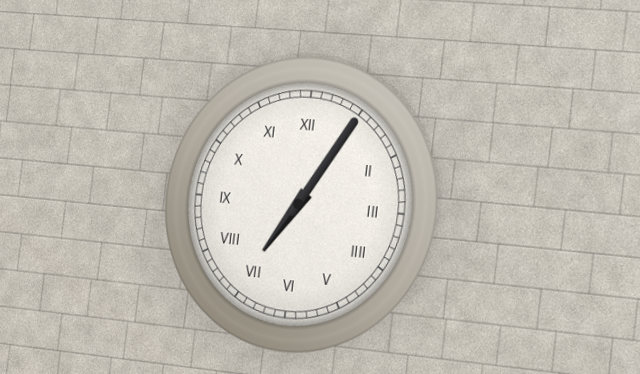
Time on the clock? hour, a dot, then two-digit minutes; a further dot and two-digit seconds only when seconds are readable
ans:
7.05
